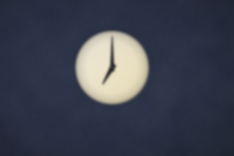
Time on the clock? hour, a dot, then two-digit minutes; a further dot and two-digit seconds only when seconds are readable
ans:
7.00
